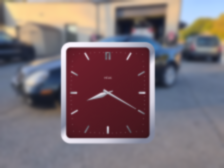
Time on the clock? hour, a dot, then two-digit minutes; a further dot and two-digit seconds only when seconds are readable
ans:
8.20
